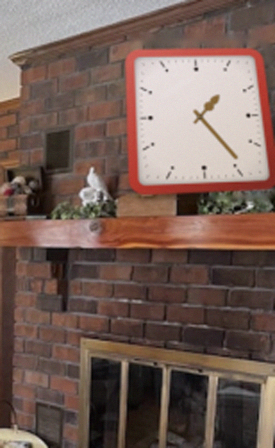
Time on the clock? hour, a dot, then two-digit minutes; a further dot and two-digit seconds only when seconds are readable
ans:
1.24
